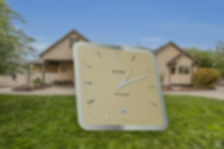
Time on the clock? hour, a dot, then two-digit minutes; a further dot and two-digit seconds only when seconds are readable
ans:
1.11
